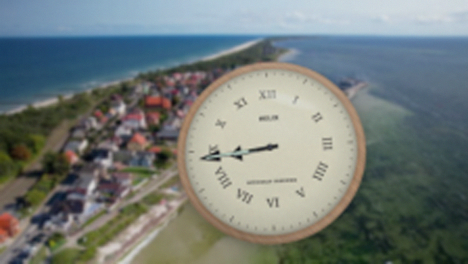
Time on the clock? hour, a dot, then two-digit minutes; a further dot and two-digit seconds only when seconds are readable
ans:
8.44
